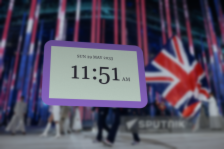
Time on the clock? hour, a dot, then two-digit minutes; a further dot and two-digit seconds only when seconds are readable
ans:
11.51
